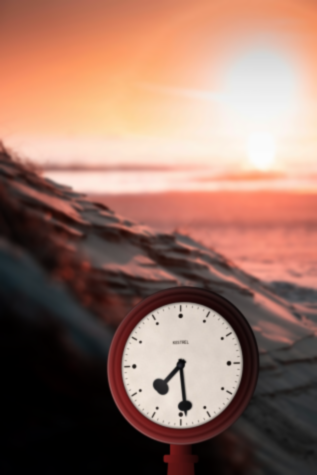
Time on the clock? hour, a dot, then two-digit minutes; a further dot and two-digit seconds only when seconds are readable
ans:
7.29
